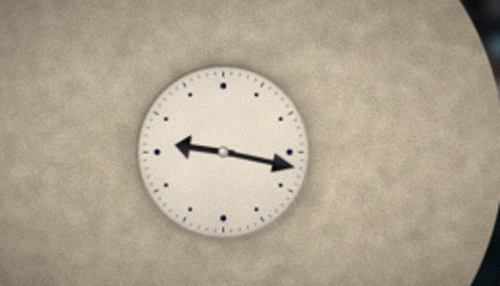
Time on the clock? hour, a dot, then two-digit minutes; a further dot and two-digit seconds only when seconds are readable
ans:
9.17
